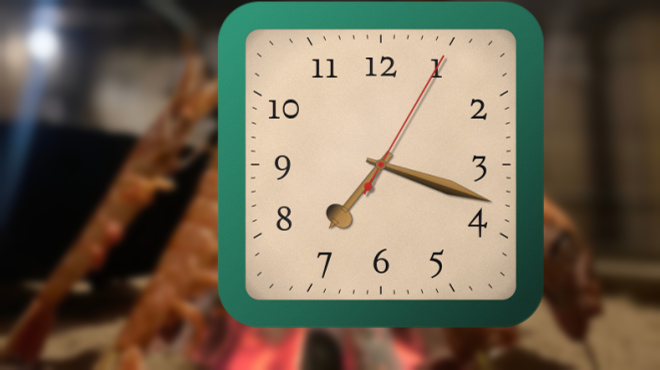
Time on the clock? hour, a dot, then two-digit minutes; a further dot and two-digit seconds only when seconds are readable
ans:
7.18.05
